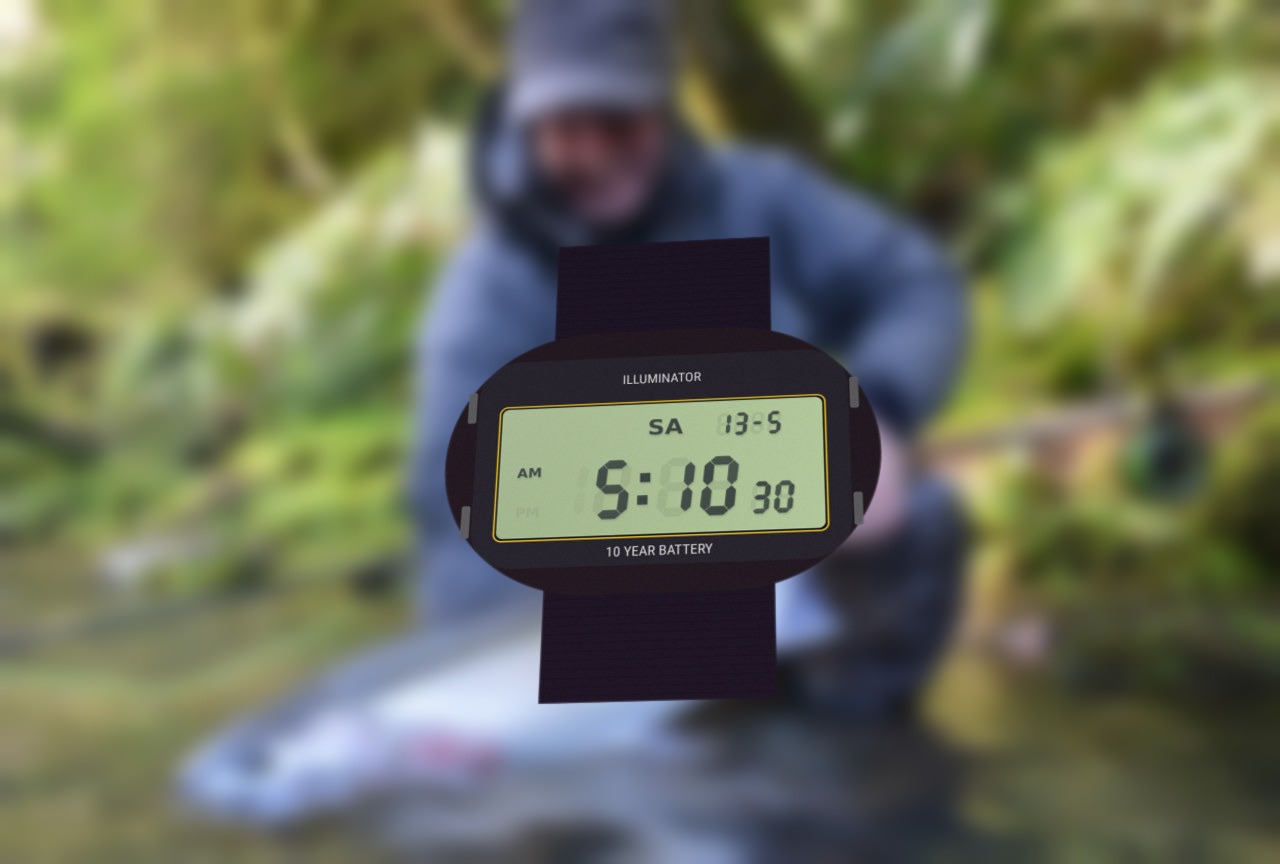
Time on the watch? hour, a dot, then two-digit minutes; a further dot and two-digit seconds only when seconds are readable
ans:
5.10.30
